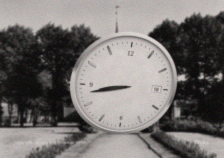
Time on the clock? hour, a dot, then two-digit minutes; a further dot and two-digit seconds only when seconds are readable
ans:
8.43
